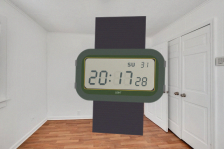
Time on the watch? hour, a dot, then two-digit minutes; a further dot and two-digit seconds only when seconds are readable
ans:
20.17.28
